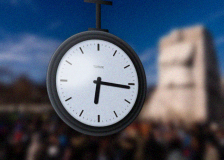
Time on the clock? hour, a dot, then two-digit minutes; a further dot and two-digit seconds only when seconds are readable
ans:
6.16
